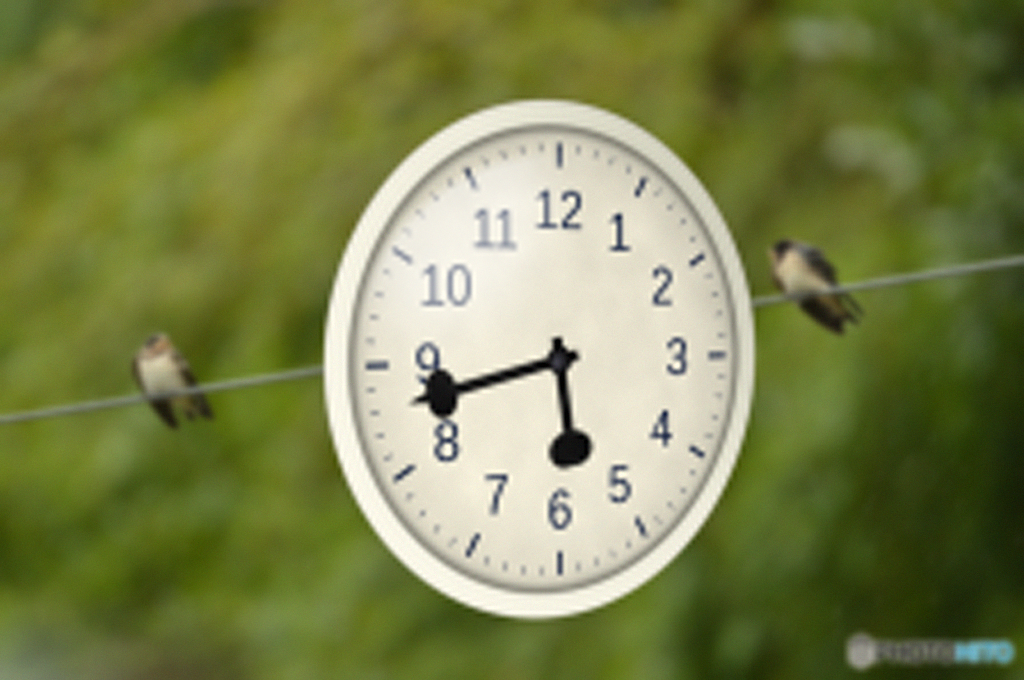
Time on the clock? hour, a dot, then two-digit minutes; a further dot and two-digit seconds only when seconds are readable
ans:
5.43
